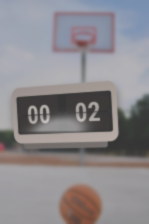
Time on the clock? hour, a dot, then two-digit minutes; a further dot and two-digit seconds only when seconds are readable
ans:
0.02
